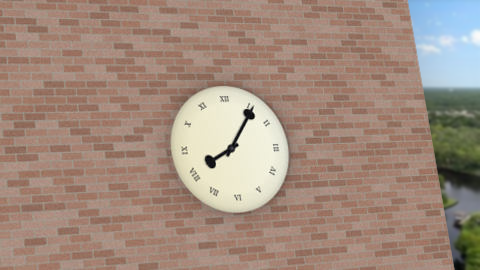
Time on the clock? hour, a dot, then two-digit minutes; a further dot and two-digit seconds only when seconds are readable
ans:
8.06
